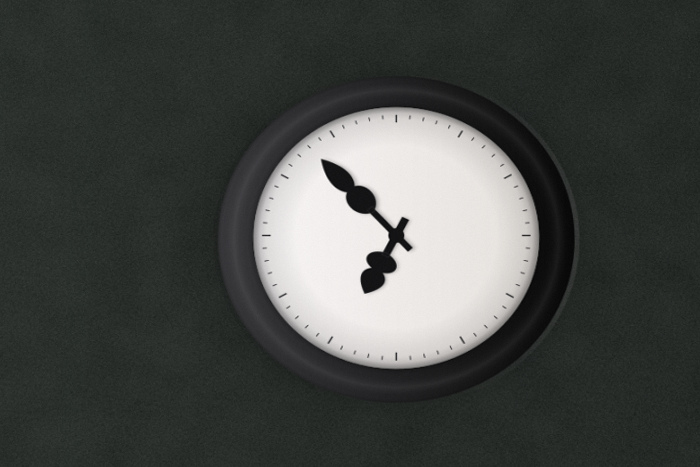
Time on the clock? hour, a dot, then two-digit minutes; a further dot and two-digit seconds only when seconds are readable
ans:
6.53
